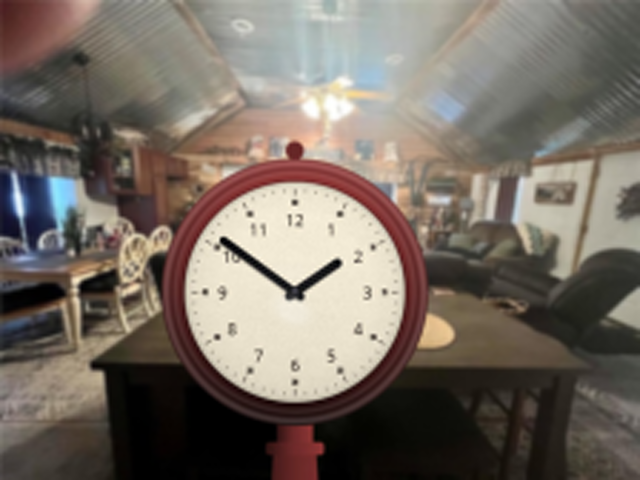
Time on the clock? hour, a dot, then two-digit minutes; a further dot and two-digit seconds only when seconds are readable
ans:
1.51
